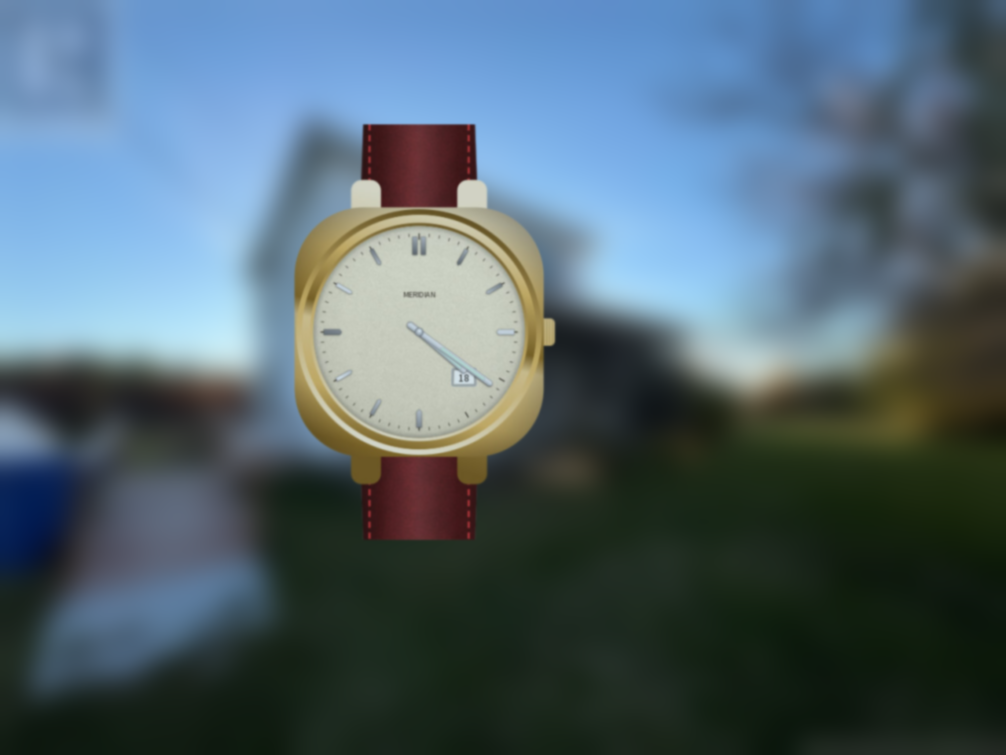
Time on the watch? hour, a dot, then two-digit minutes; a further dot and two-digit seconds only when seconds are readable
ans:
4.21
